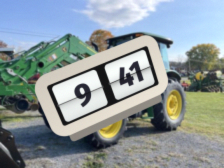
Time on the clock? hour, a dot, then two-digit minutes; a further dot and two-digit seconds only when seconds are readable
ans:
9.41
